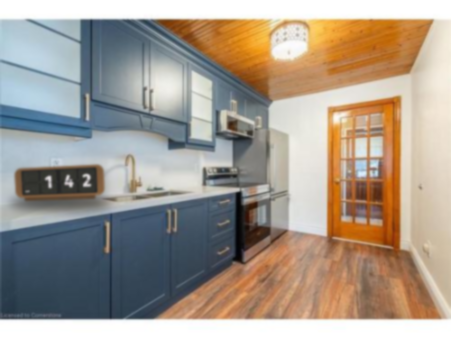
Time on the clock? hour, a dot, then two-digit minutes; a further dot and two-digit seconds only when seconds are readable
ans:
1.42
